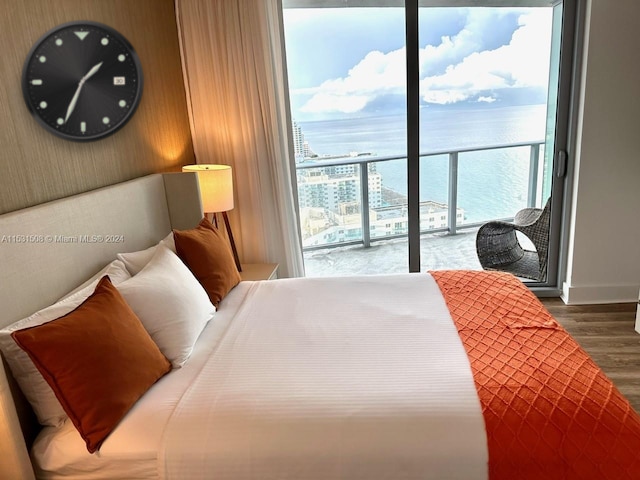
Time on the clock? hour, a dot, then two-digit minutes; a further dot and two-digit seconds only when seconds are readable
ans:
1.34
